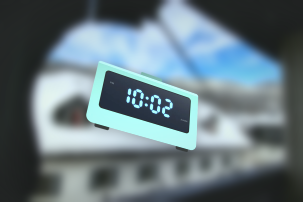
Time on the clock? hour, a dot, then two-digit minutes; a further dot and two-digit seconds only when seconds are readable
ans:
10.02
